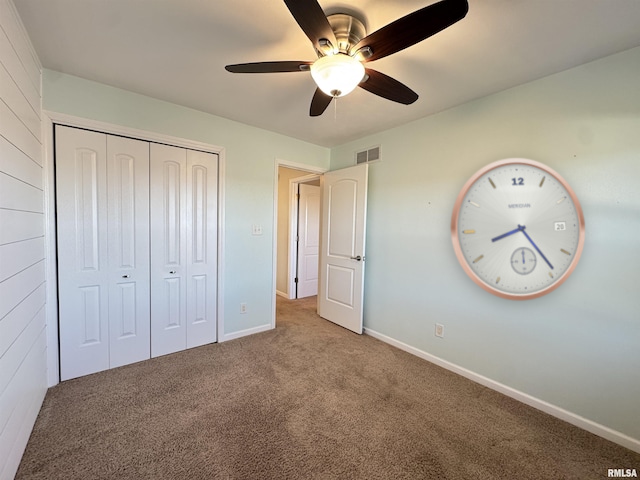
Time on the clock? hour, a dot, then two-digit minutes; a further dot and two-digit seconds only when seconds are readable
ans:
8.24
